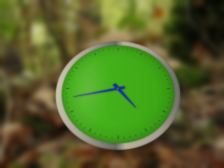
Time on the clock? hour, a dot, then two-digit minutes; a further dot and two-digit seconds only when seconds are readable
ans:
4.43
